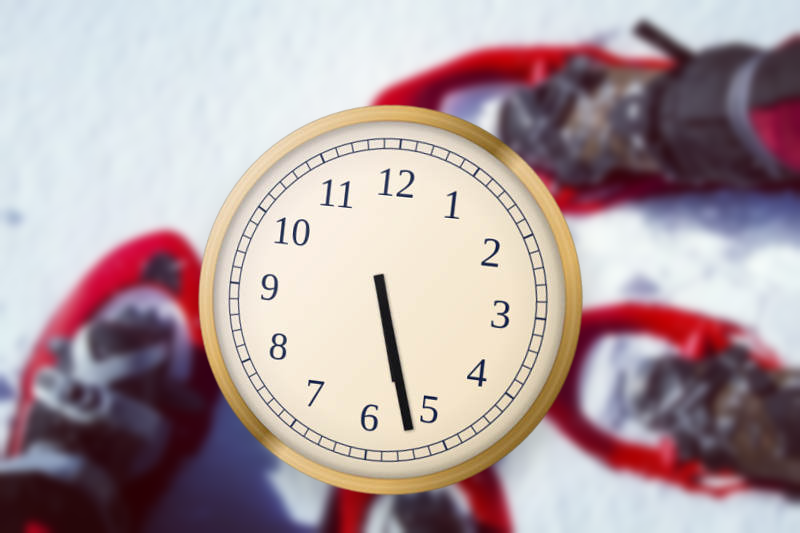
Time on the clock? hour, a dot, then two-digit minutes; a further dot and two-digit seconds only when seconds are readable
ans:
5.27
